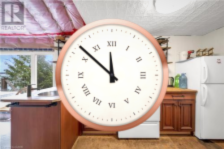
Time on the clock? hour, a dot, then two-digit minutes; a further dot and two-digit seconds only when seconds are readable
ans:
11.52
